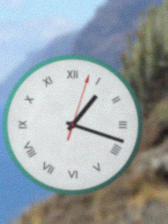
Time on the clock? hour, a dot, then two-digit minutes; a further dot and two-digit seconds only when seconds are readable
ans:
1.18.03
